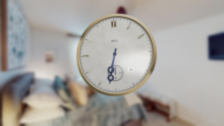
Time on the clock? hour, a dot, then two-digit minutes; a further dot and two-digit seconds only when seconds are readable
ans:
6.32
